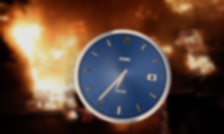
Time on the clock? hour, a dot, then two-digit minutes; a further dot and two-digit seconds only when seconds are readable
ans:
6.36
